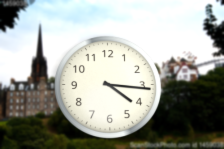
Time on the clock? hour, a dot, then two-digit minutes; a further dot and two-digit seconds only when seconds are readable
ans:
4.16
